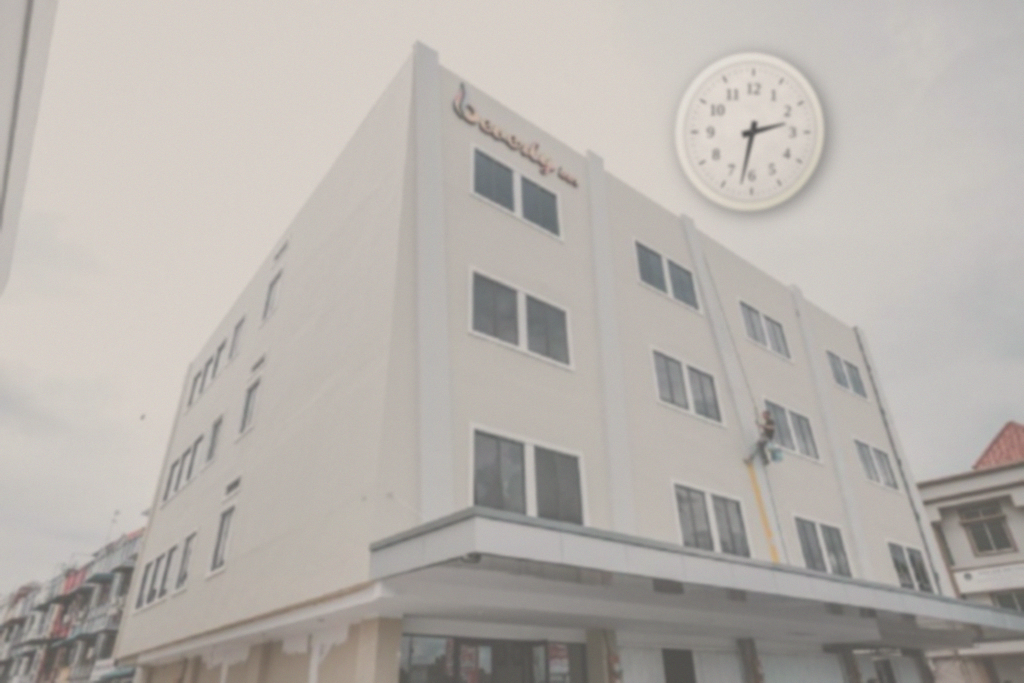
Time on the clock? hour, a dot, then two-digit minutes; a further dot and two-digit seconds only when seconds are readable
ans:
2.32
